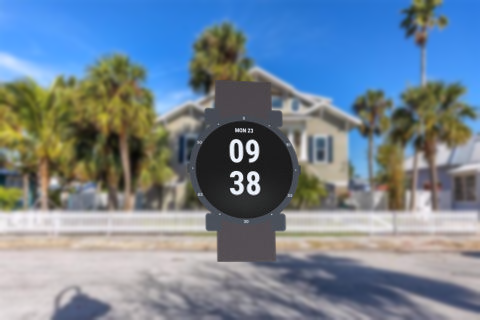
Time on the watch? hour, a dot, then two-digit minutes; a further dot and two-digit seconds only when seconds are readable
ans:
9.38
